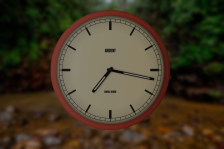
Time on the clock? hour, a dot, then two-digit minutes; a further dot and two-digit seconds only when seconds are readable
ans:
7.17
